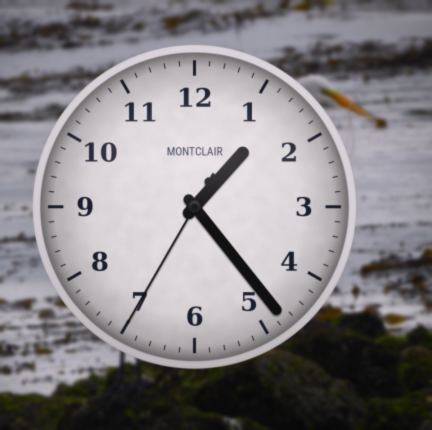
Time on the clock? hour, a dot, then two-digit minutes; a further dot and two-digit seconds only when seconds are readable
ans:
1.23.35
